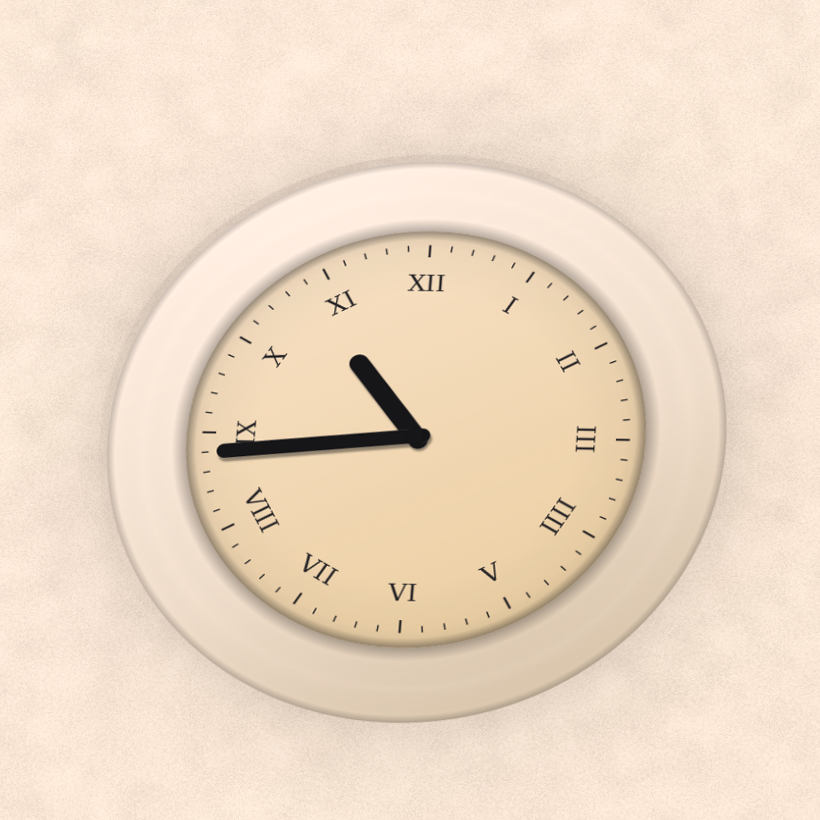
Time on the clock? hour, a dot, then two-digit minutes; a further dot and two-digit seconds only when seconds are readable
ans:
10.44
